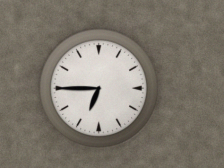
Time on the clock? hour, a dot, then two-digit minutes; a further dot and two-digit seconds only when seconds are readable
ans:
6.45
